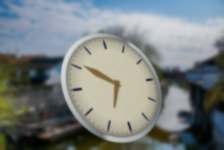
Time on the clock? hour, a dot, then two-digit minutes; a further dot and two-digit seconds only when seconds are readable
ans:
6.51
